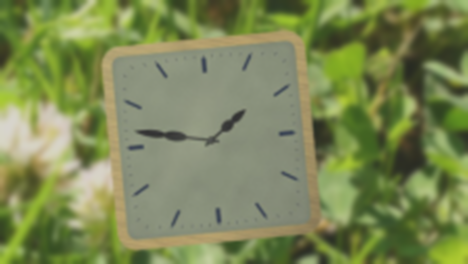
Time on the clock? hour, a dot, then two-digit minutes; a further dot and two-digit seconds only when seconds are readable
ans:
1.47
